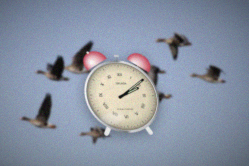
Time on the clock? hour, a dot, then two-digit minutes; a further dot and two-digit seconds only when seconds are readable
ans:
2.09
